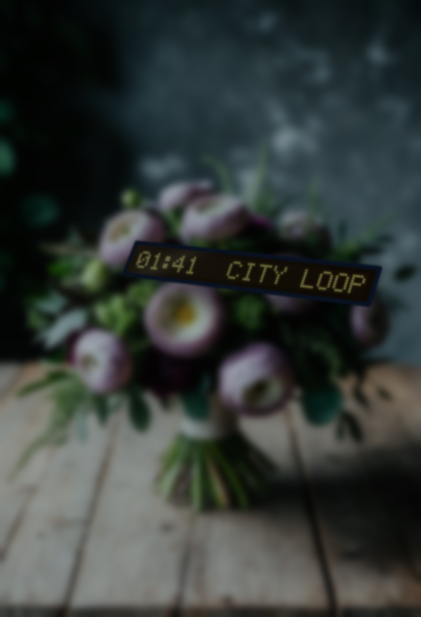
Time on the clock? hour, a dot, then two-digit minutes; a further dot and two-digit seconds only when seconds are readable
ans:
1.41
